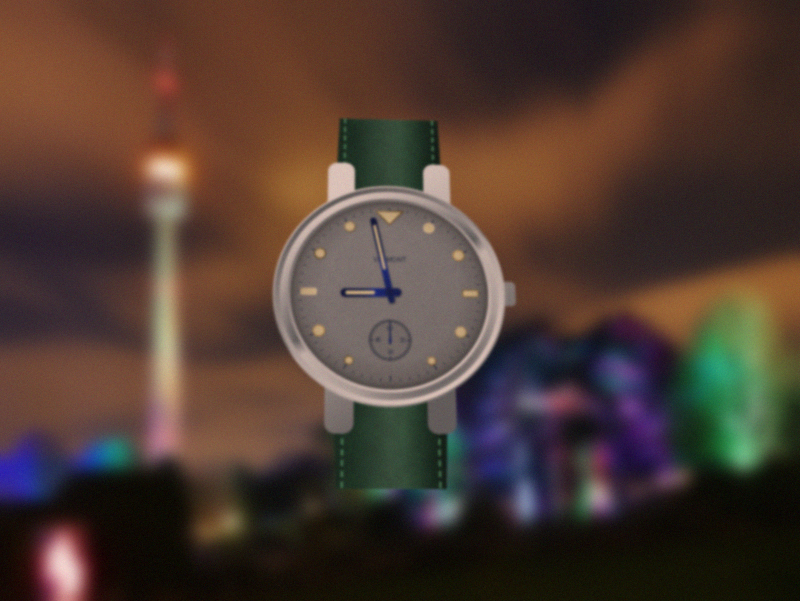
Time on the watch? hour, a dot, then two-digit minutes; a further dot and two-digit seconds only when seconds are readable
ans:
8.58
